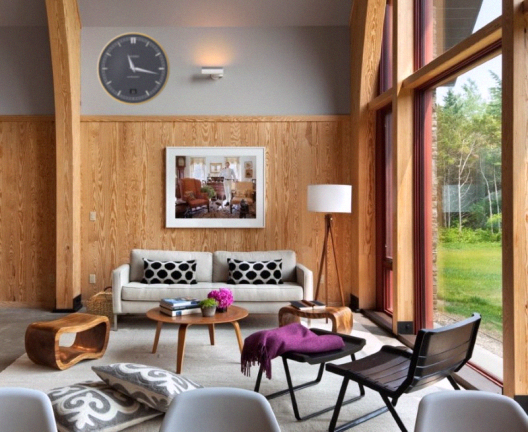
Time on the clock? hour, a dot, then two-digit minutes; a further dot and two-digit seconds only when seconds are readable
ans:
11.17
